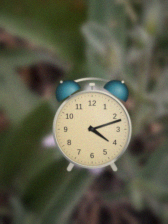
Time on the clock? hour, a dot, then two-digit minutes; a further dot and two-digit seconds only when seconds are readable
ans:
4.12
